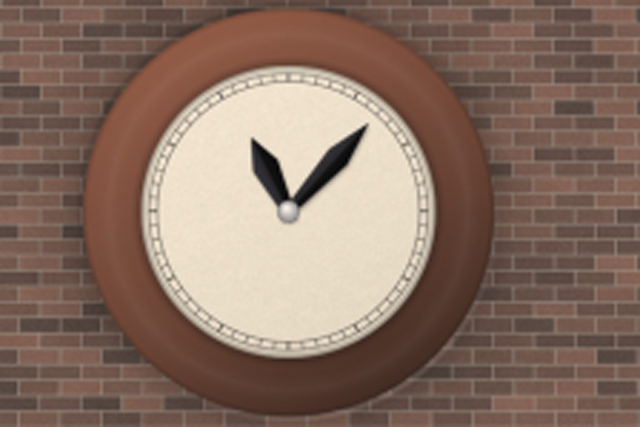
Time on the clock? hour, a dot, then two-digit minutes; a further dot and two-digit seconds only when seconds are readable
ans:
11.07
